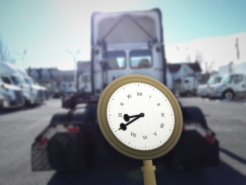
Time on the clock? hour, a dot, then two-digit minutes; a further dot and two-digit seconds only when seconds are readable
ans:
8.40
